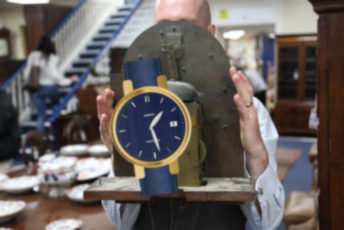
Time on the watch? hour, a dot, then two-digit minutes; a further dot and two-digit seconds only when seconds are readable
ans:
1.28
